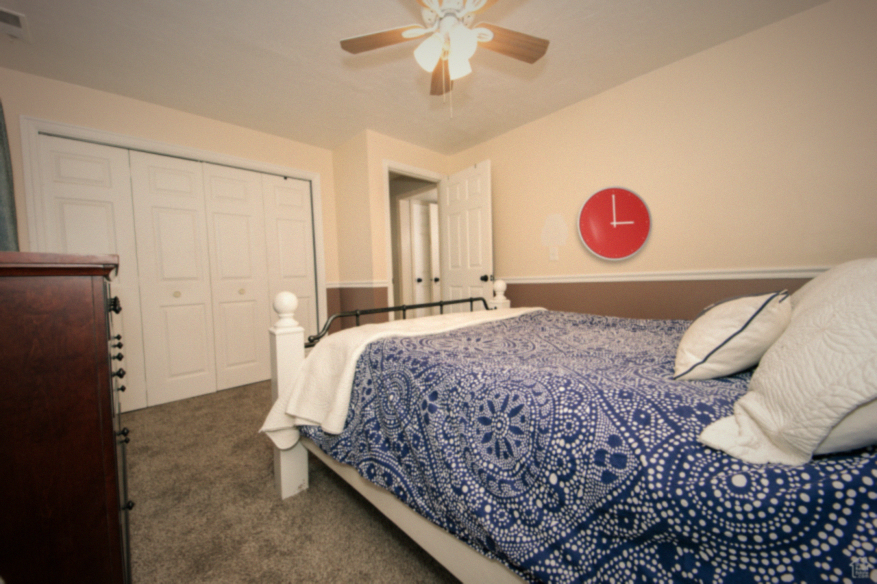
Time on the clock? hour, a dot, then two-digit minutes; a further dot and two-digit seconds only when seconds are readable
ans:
3.00
